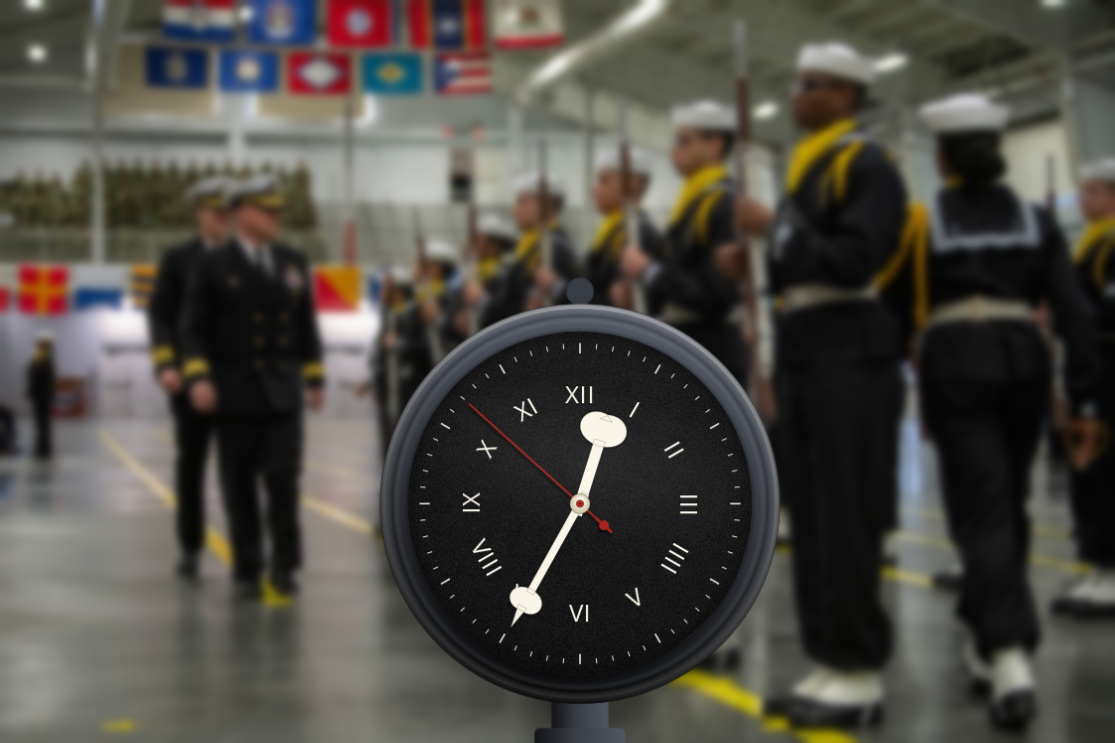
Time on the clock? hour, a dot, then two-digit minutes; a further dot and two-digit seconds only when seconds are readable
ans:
12.34.52
